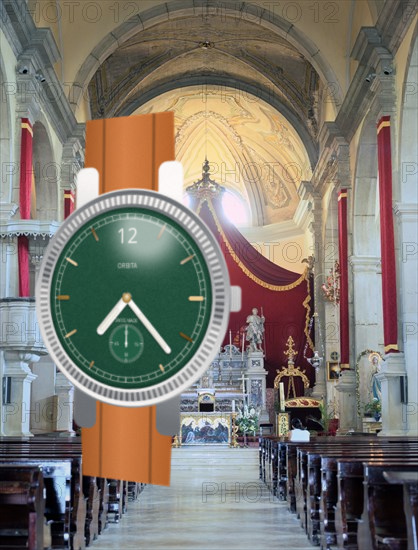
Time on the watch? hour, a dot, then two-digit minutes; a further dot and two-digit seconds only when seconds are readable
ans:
7.23
